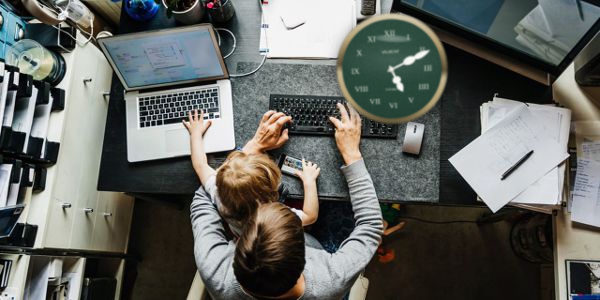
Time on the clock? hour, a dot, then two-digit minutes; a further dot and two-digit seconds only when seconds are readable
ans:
5.11
